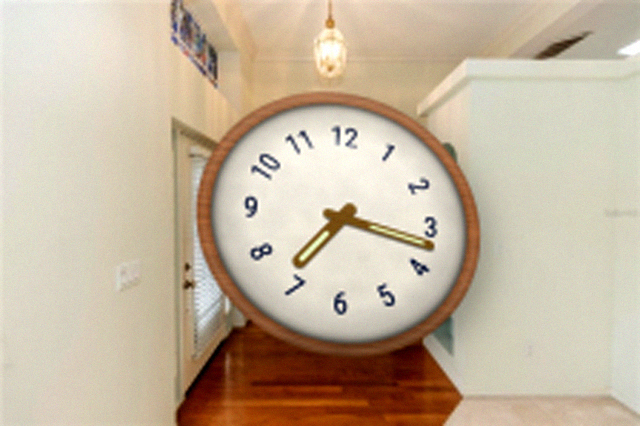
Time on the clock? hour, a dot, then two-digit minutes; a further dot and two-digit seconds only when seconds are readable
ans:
7.17
